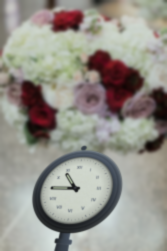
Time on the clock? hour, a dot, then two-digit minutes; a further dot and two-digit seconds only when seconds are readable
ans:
10.45
